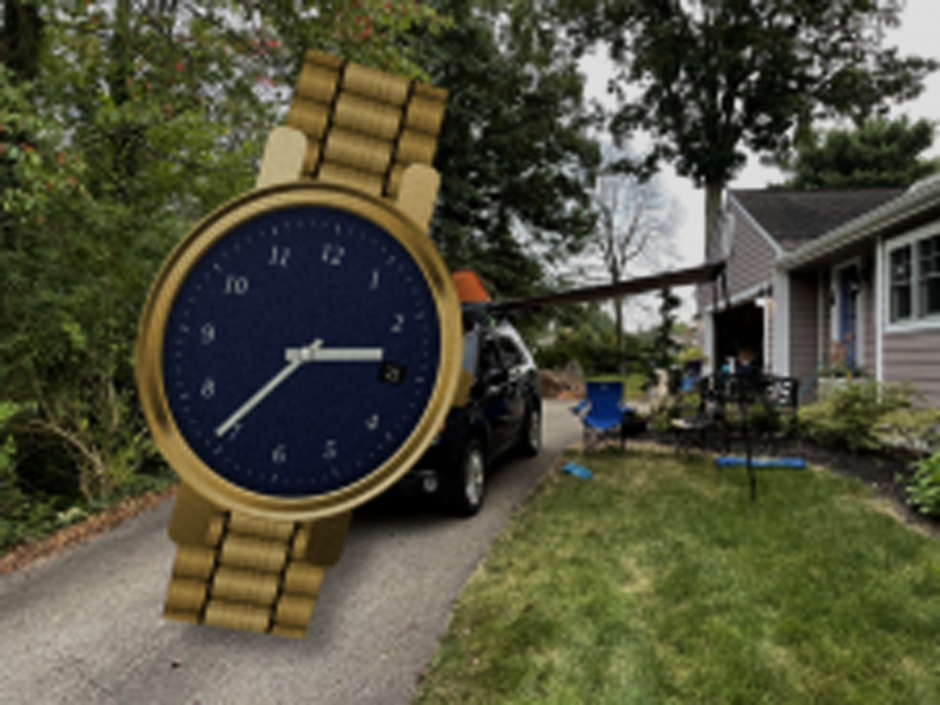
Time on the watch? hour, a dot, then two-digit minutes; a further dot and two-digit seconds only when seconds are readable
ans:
2.36
